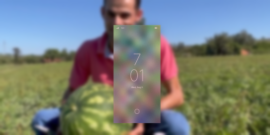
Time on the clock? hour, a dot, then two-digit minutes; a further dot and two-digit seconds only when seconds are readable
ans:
7.01
